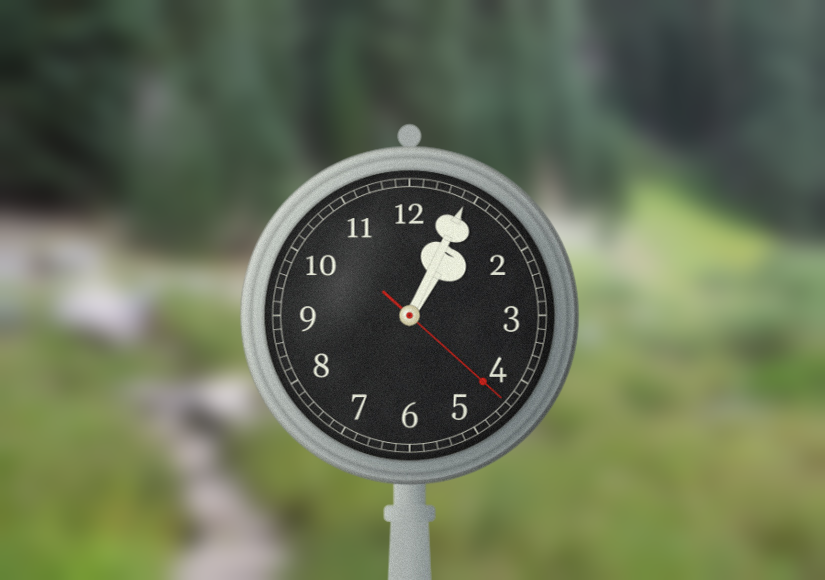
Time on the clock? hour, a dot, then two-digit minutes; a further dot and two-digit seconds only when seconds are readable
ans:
1.04.22
